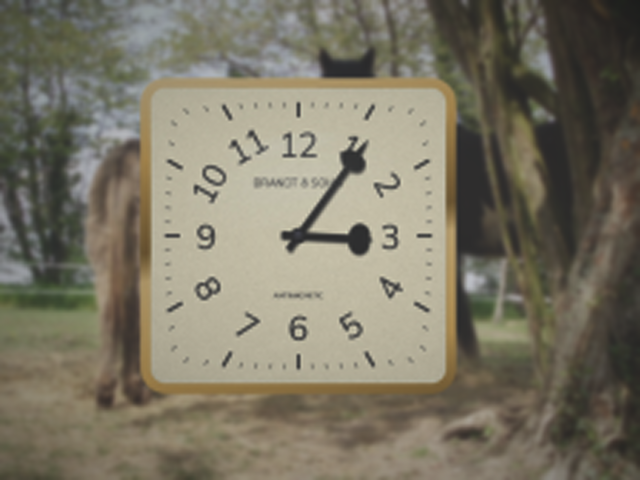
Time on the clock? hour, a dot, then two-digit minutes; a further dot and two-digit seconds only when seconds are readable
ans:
3.06
